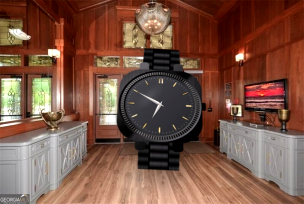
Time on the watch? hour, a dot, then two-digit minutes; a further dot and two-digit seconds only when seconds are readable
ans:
6.50
